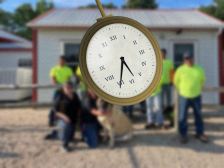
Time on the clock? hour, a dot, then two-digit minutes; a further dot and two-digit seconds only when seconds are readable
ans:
5.35
